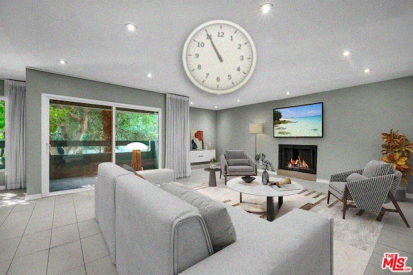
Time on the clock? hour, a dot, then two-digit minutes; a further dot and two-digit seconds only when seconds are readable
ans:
10.55
